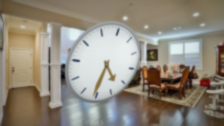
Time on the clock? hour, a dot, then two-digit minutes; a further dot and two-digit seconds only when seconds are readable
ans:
4.31
